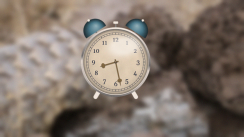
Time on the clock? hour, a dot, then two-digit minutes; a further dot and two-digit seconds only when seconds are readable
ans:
8.28
